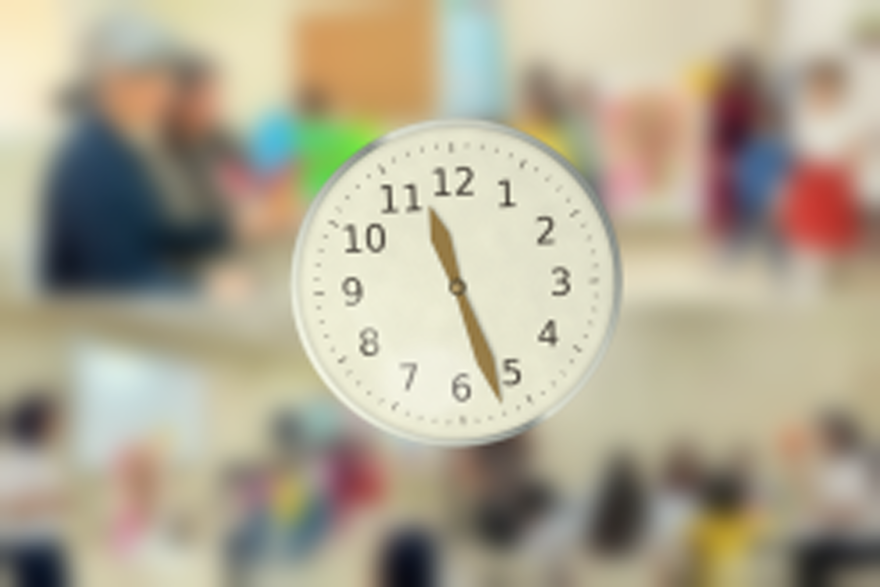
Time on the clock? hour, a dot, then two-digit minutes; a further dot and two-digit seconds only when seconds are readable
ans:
11.27
